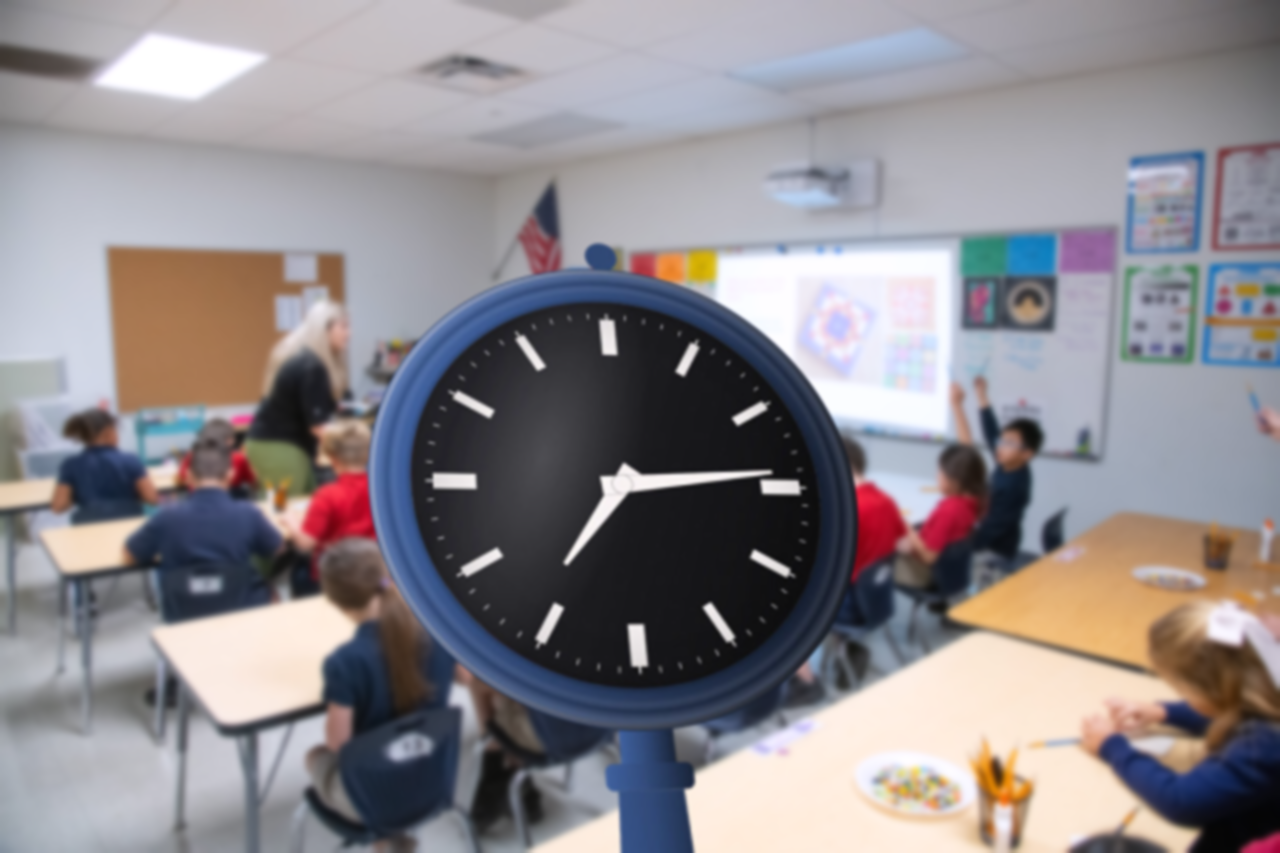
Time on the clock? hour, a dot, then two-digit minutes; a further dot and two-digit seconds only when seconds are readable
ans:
7.14
